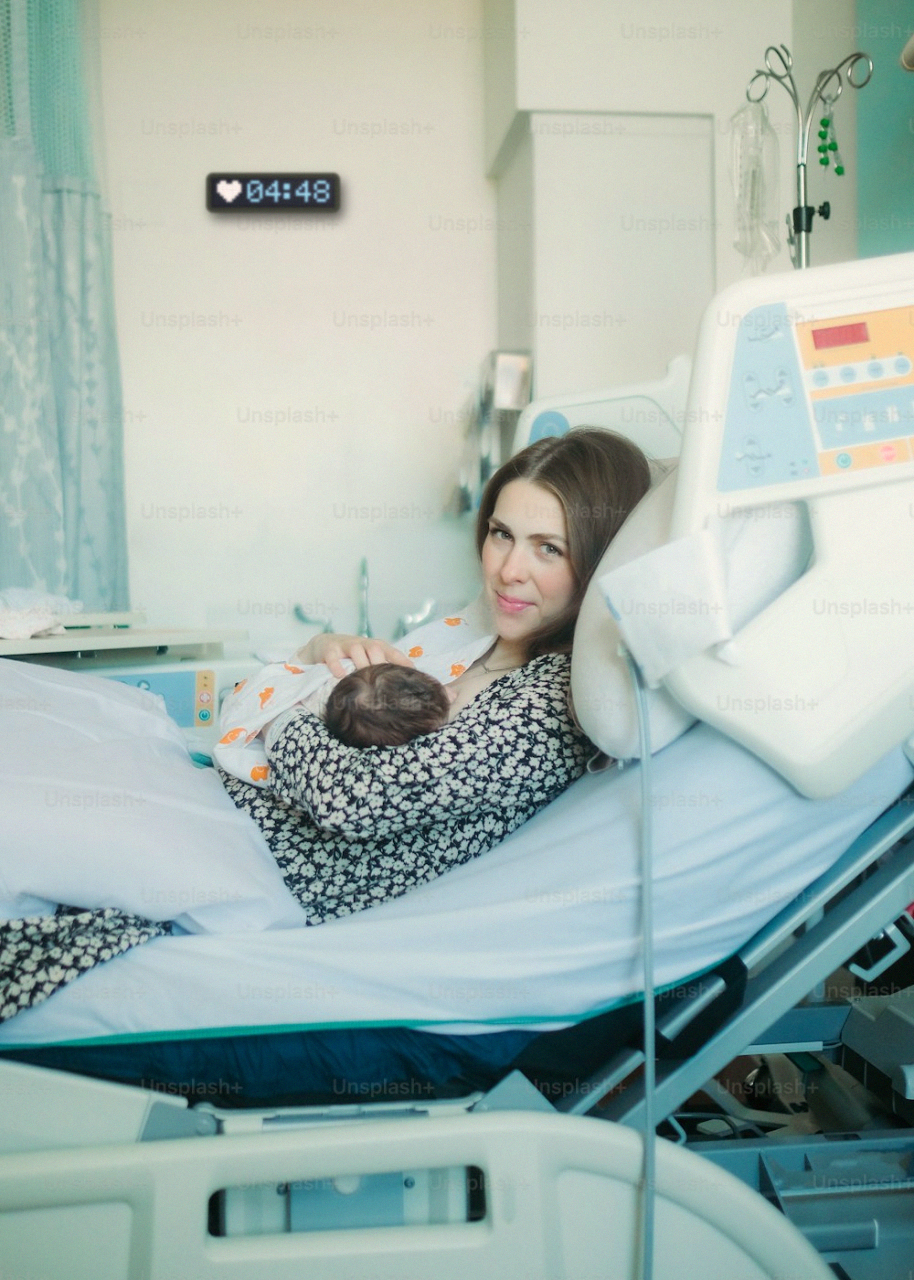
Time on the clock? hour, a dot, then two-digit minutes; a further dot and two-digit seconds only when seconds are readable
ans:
4.48
